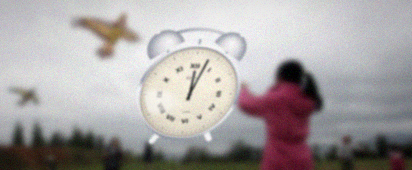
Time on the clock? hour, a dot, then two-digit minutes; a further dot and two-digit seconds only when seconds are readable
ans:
12.03
